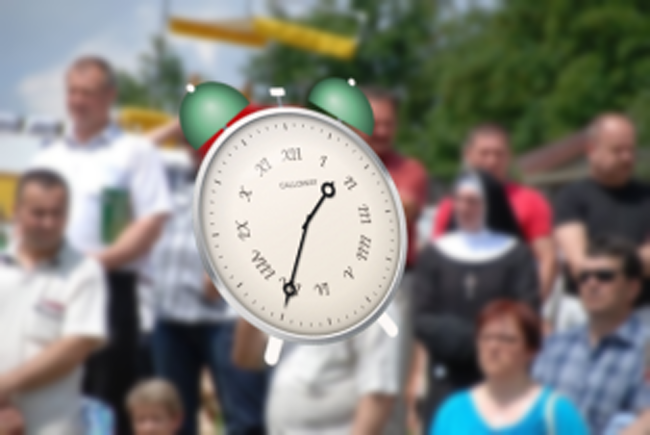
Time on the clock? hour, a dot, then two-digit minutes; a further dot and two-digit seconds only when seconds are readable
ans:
1.35
